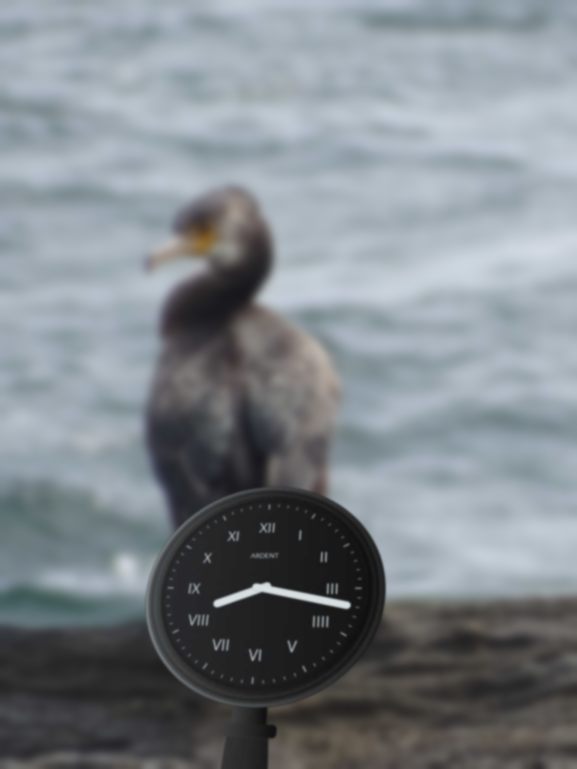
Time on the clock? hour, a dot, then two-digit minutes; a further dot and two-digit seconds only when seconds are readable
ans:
8.17
